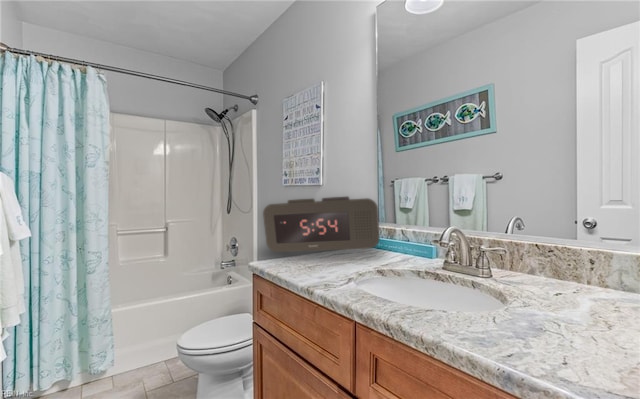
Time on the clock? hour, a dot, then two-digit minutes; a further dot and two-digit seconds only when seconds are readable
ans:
5.54
